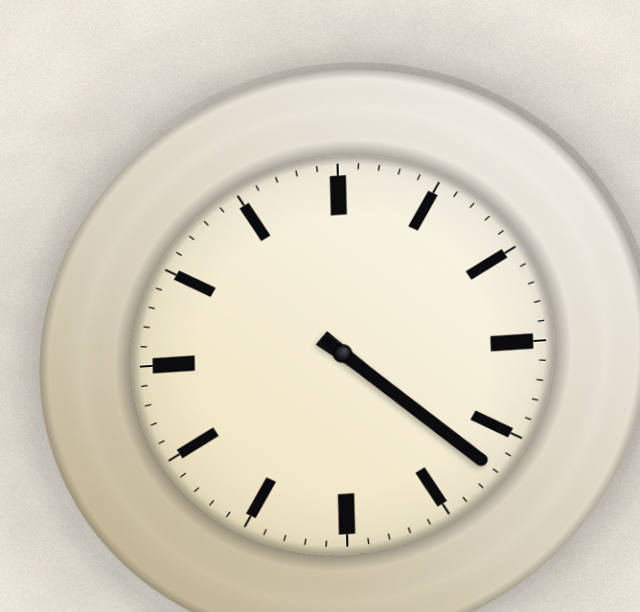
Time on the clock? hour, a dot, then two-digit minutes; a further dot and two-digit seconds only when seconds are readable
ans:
4.22
